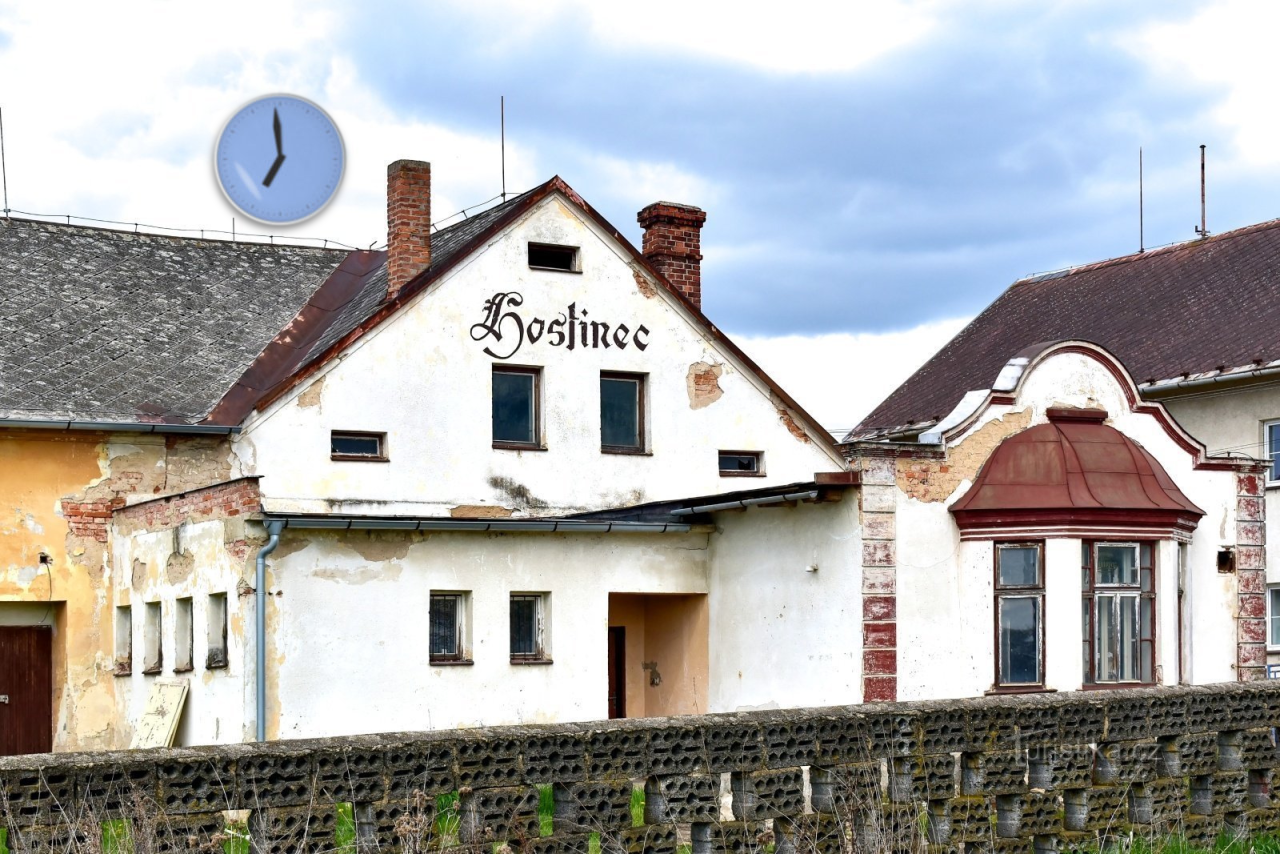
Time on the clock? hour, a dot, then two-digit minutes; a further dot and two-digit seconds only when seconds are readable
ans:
6.59
